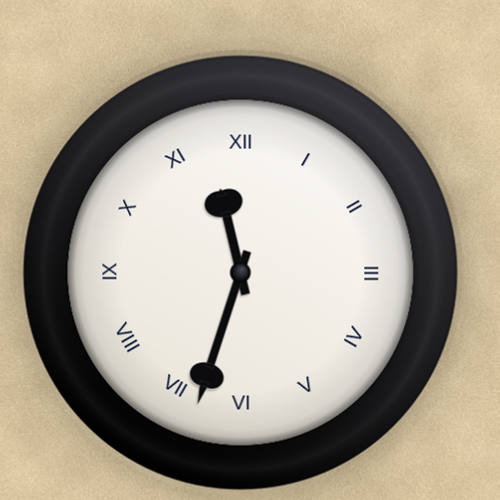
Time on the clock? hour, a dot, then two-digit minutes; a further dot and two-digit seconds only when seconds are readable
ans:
11.33
